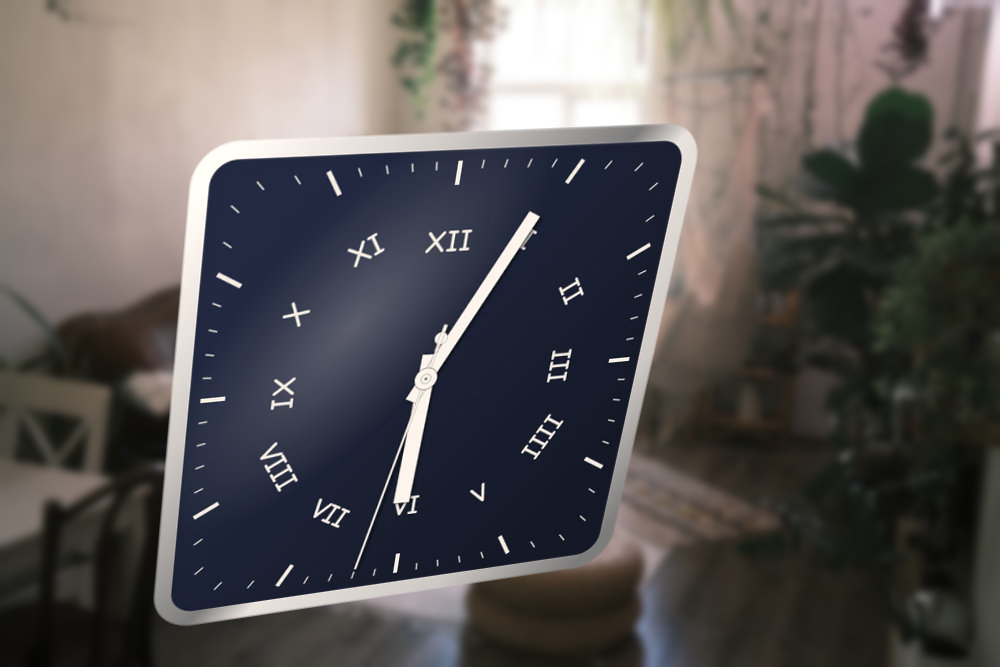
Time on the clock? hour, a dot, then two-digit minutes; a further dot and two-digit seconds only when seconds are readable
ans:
6.04.32
